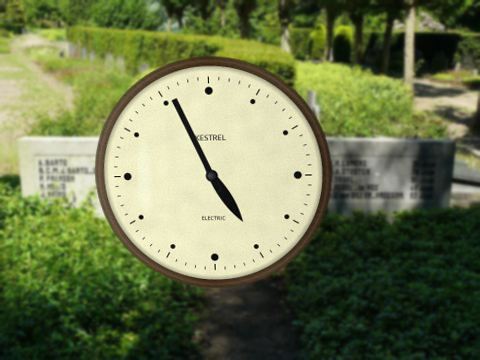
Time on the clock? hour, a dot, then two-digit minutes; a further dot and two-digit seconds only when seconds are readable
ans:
4.56
